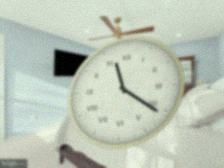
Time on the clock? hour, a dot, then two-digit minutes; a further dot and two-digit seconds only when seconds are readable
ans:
11.21
